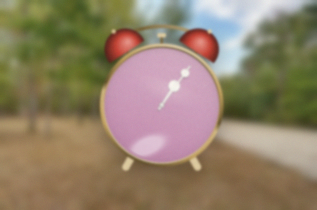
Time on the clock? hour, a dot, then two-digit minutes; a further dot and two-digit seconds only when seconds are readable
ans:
1.06
